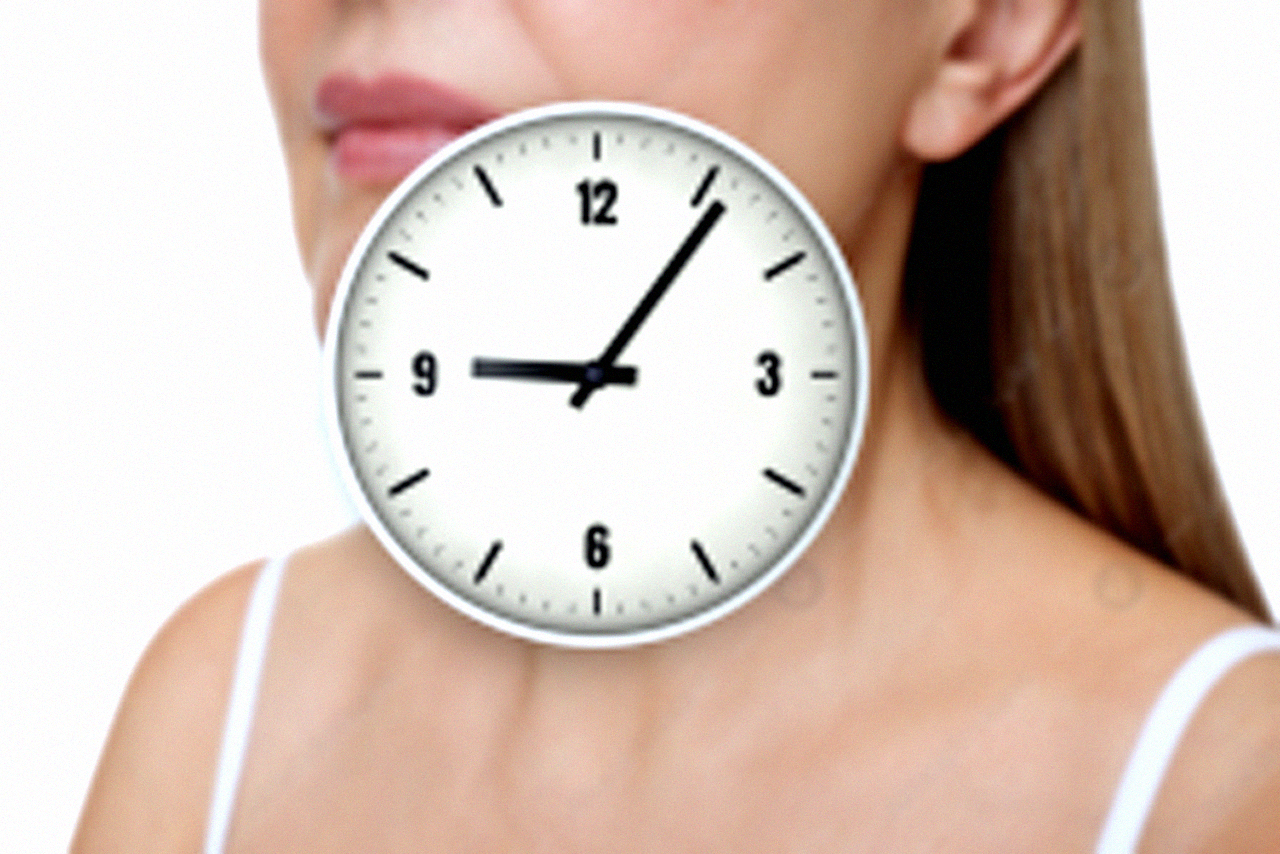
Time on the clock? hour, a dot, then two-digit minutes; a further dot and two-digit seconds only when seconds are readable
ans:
9.06
